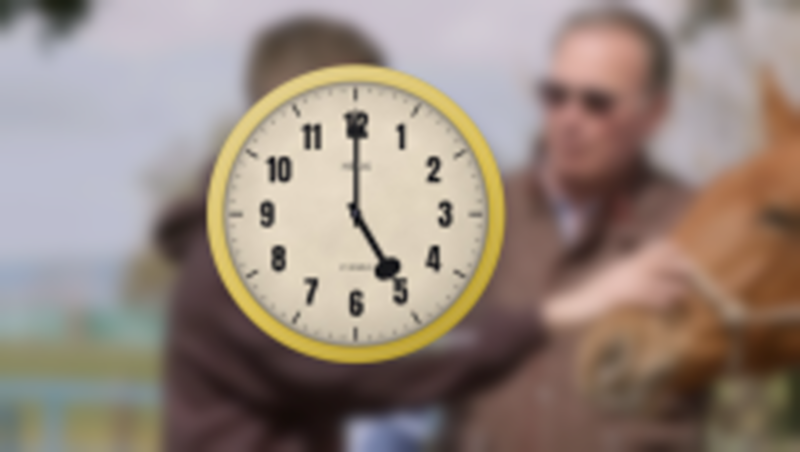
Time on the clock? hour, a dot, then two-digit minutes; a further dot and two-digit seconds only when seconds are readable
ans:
5.00
